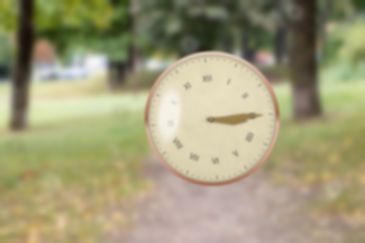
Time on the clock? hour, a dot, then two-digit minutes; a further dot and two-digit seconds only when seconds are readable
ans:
3.15
